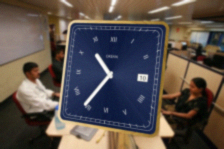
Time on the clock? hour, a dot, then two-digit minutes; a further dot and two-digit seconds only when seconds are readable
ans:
10.36
